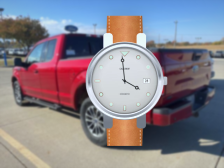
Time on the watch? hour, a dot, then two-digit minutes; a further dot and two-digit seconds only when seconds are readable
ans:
3.59
